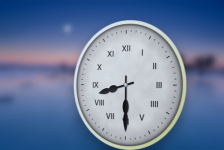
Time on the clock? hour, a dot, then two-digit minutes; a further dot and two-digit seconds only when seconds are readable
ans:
8.30
